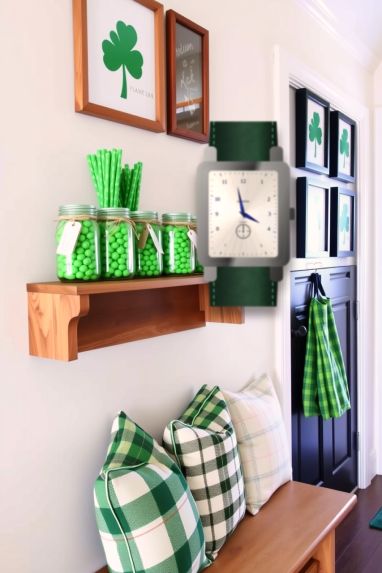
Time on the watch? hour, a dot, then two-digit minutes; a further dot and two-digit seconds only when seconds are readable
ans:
3.58
